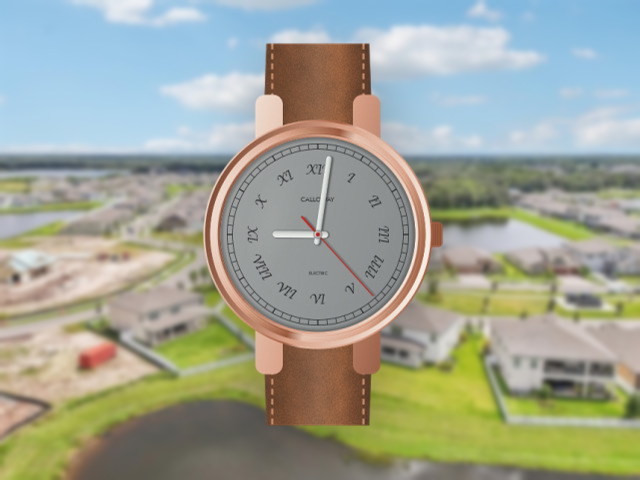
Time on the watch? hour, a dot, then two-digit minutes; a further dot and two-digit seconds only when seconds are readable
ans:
9.01.23
